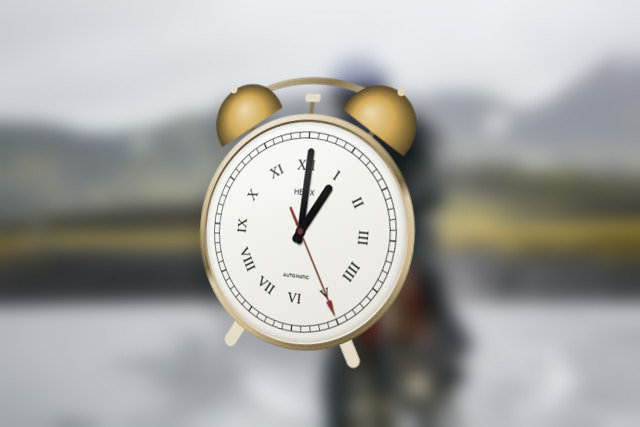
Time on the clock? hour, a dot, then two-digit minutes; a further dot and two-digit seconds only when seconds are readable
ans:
1.00.25
